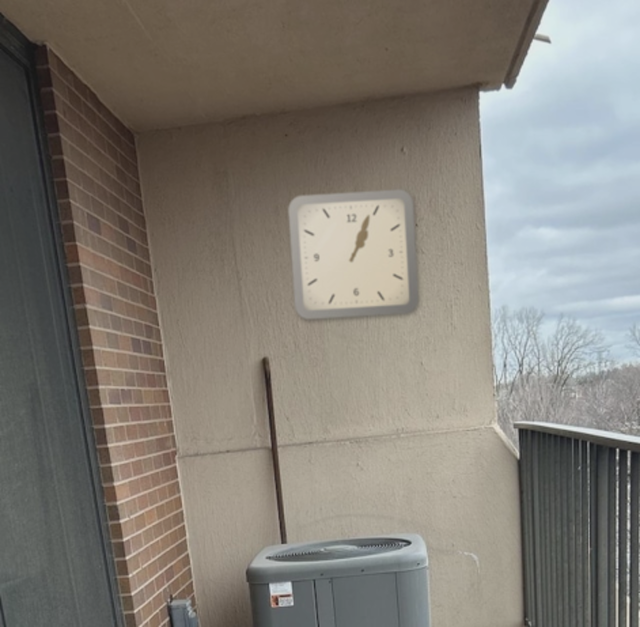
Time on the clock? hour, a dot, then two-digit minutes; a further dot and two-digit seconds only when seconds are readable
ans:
1.04
